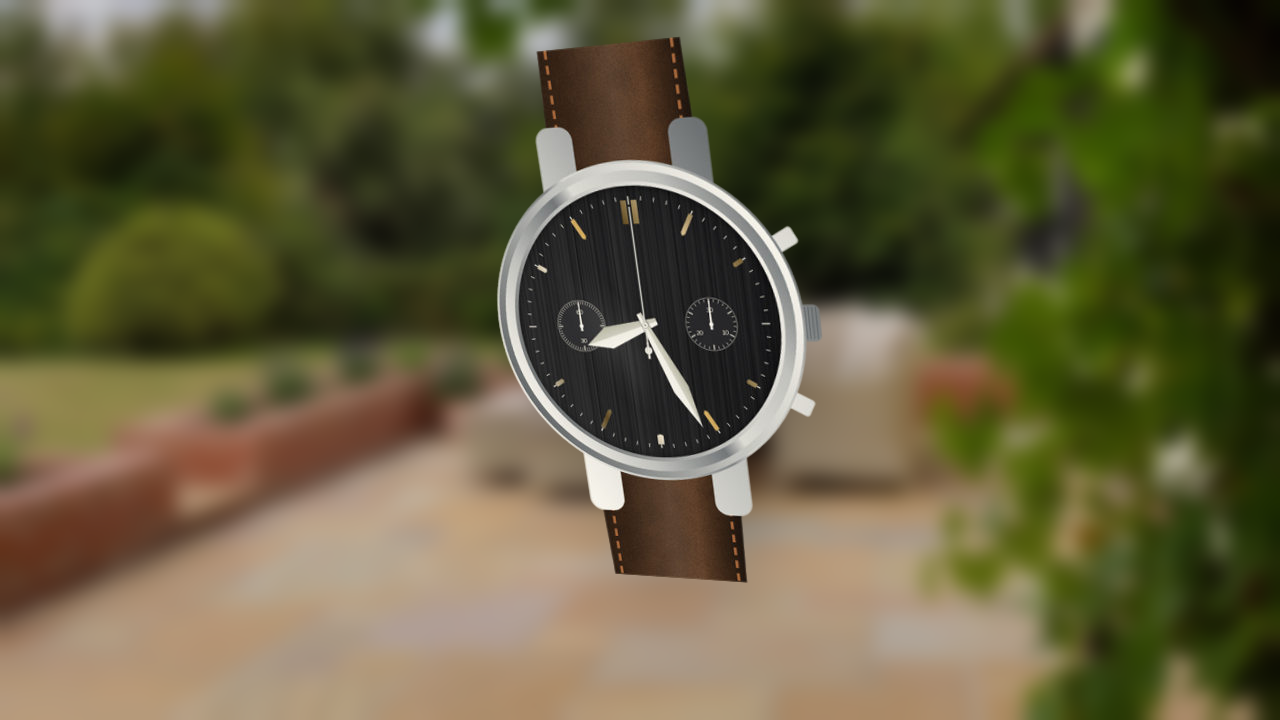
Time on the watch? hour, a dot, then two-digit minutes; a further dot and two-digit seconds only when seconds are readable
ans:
8.26
